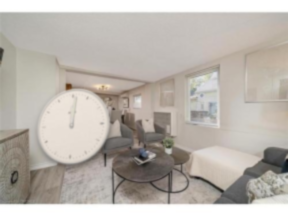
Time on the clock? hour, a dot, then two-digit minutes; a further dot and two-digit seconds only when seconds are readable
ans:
12.01
